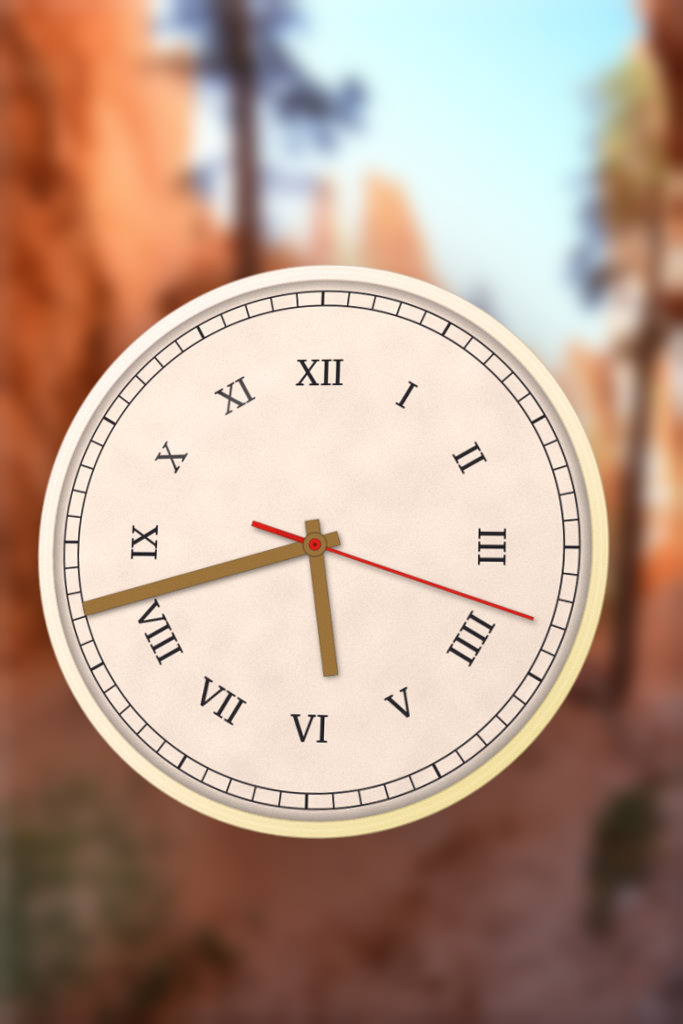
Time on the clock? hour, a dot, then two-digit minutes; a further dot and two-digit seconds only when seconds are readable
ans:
5.42.18
